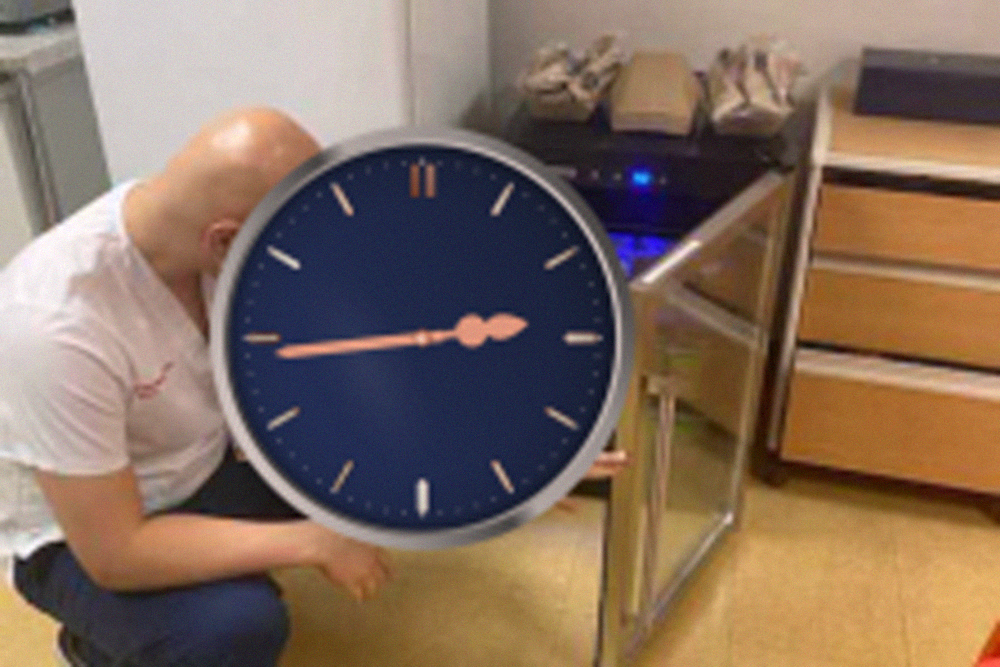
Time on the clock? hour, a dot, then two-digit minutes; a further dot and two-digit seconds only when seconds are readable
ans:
2.44
